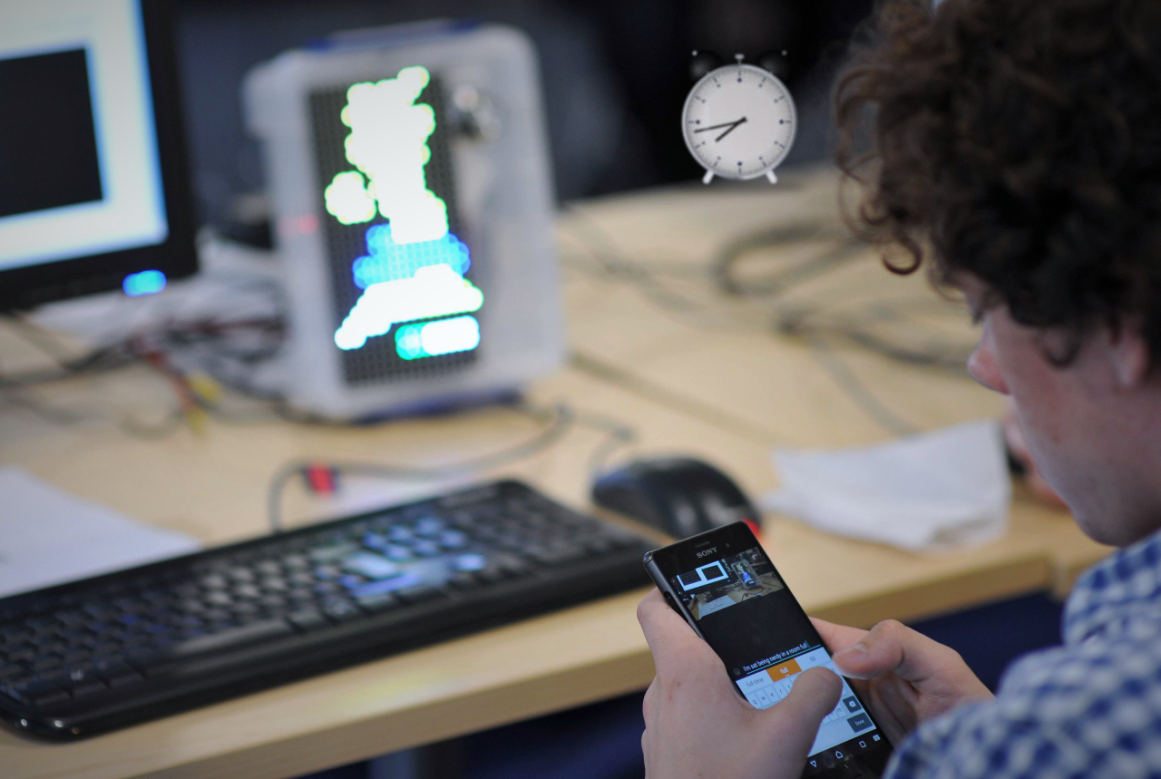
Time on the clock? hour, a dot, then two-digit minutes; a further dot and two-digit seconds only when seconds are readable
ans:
7.43
